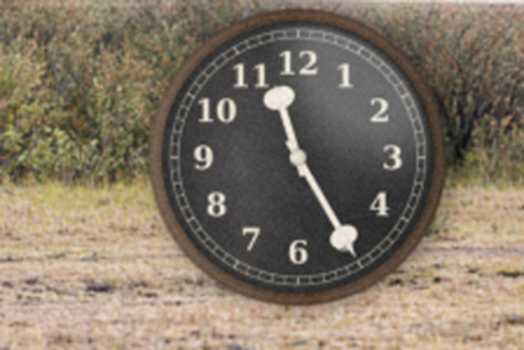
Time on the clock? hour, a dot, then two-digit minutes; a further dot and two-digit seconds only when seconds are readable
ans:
11.25
